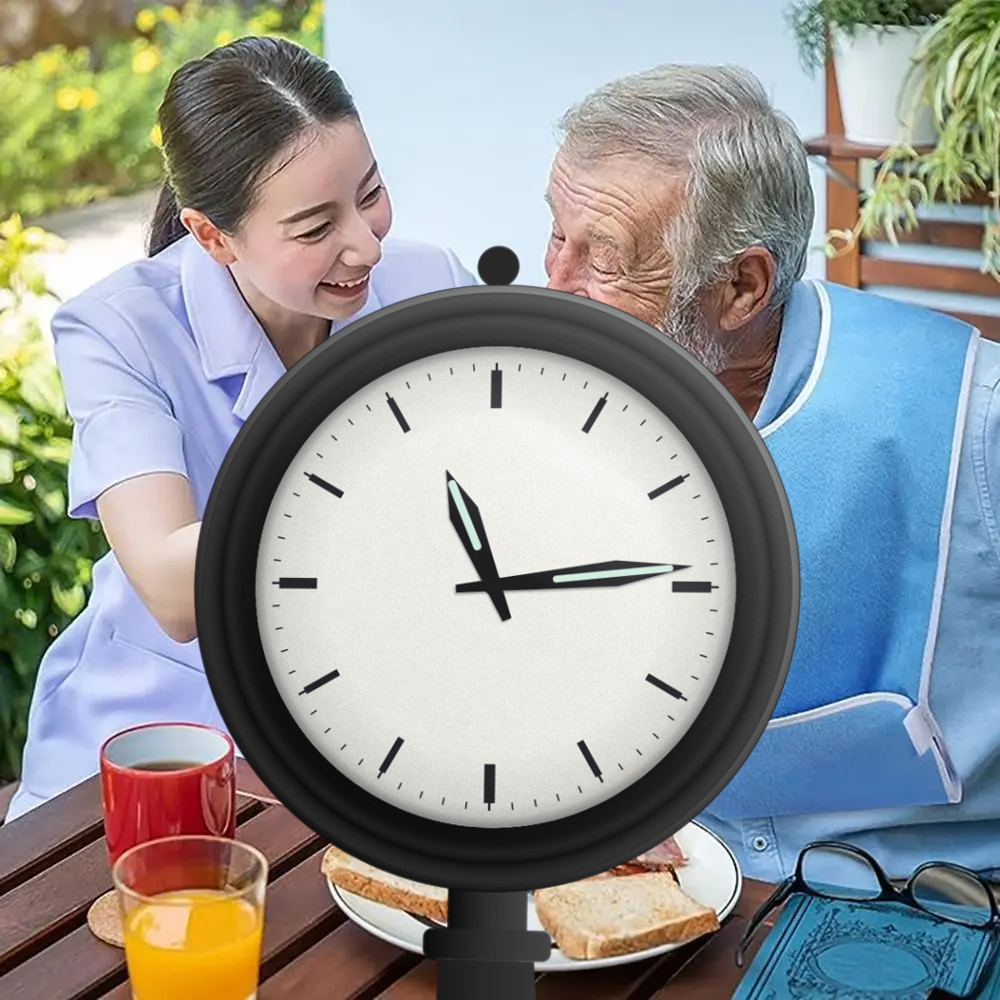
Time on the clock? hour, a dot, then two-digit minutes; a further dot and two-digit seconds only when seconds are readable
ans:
11.14
